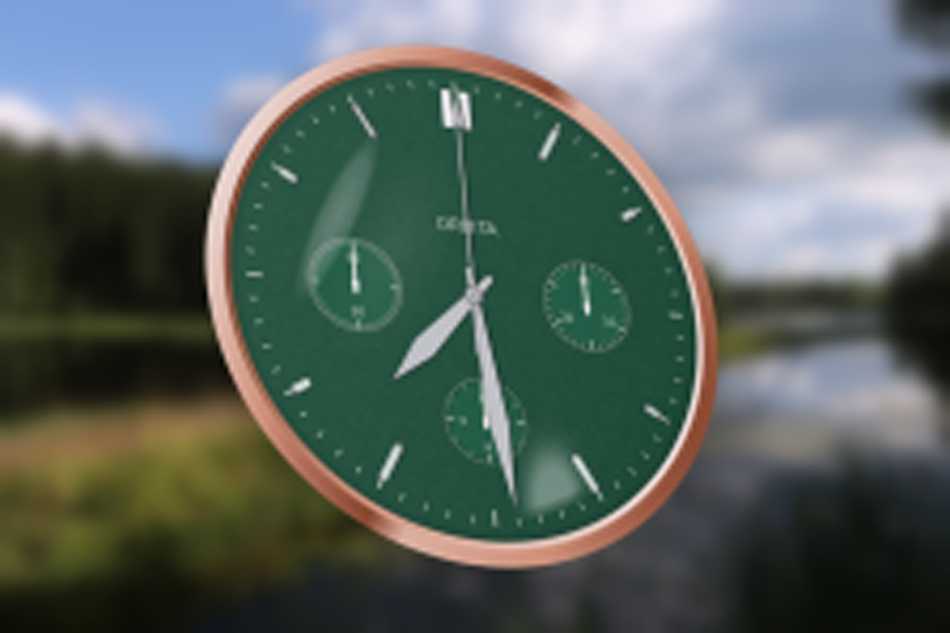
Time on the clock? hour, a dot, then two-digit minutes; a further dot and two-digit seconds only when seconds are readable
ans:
7.29
